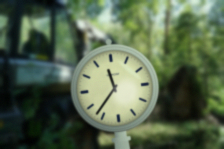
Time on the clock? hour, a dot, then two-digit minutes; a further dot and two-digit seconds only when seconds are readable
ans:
11.37
